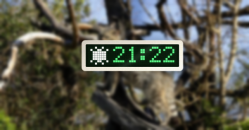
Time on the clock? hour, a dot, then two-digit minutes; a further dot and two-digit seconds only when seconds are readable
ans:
21.22
